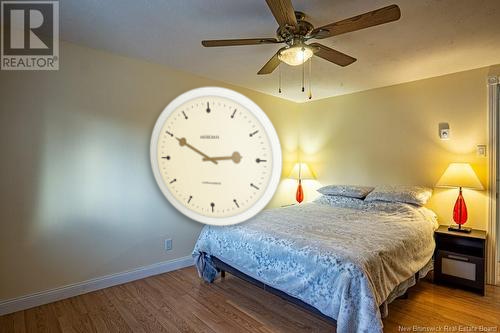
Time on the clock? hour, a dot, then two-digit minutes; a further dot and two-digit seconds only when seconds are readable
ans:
2.50
